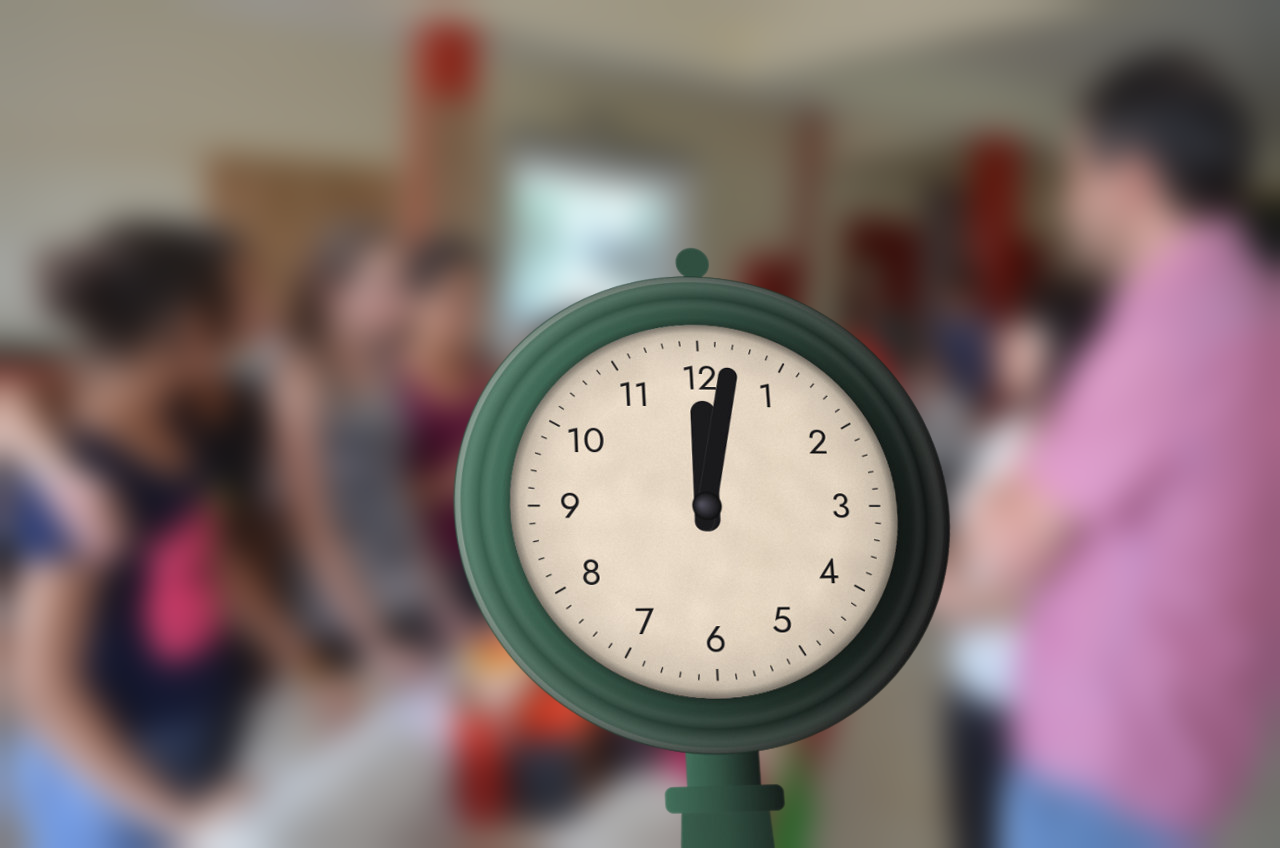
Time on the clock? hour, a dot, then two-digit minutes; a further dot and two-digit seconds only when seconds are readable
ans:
12.02
